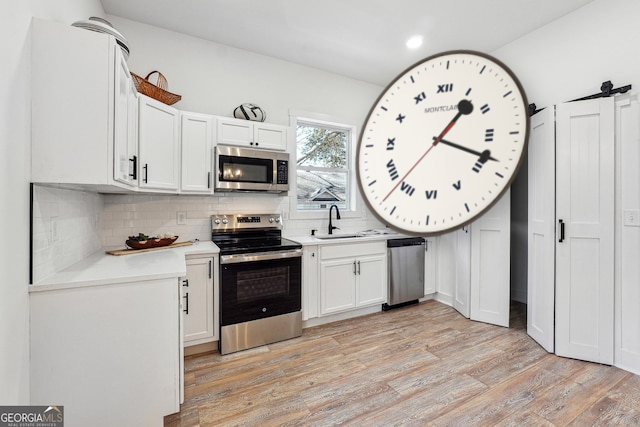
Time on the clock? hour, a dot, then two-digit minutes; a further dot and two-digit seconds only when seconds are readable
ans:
1.18.37
